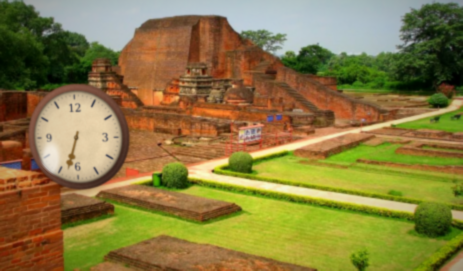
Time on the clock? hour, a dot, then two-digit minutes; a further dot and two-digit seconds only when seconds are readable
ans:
6.33
